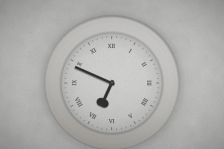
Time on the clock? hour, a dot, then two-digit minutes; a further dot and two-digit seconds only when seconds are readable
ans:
6.49
